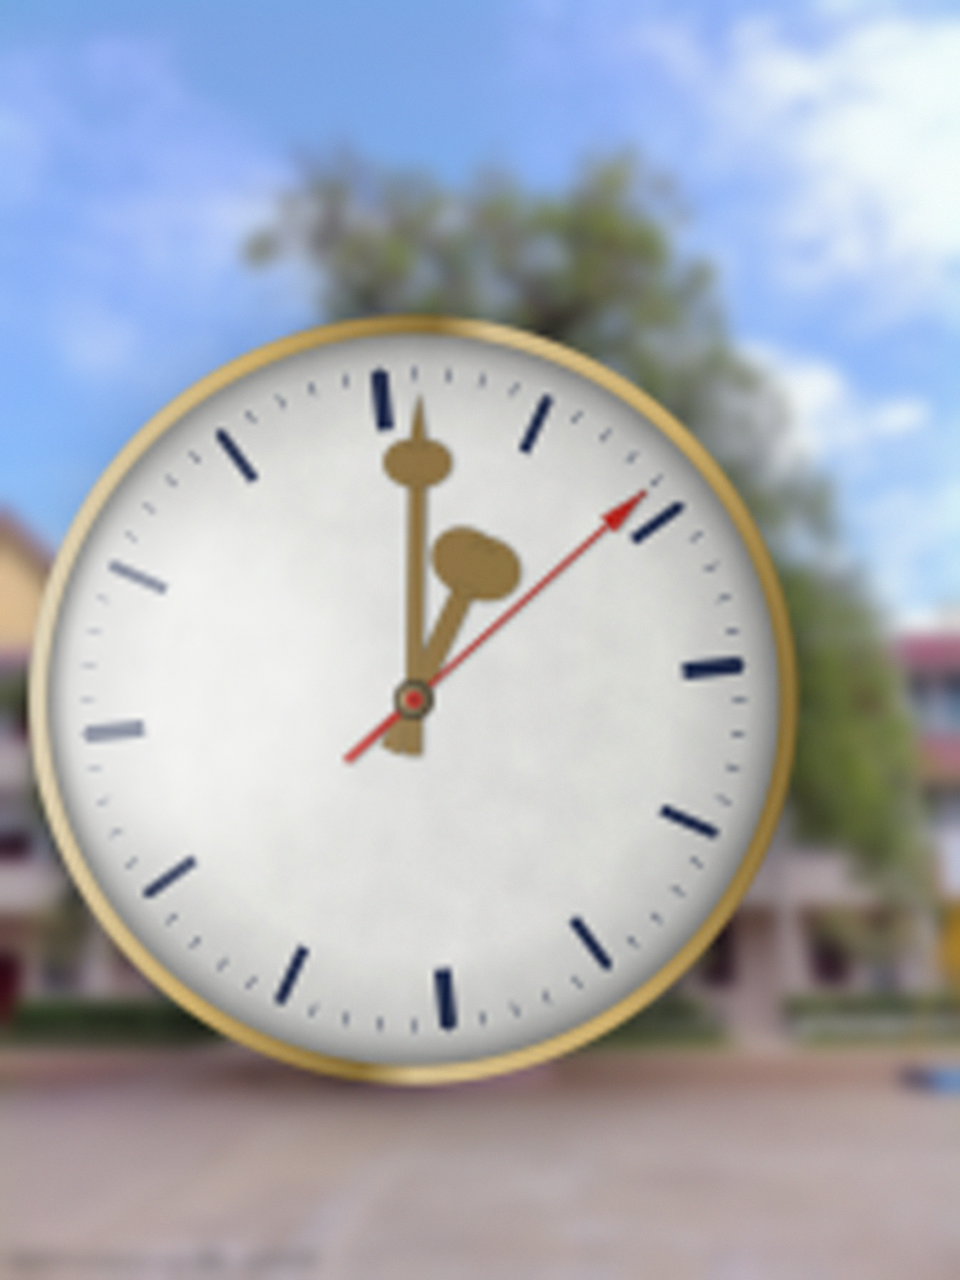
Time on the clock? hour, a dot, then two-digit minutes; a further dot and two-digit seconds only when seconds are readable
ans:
1.01.09
